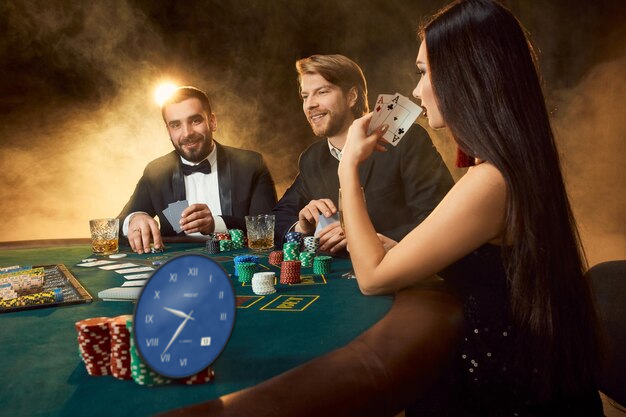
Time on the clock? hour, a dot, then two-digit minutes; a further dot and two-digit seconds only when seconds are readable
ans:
9.36
